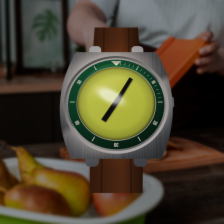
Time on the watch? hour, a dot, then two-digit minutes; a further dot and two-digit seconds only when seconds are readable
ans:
7.05
